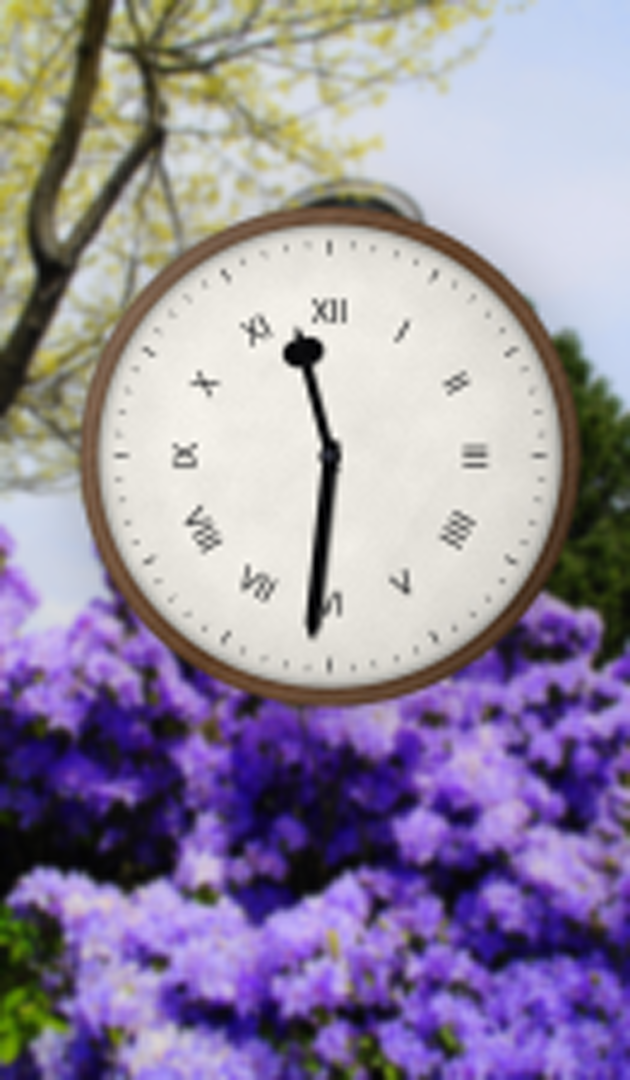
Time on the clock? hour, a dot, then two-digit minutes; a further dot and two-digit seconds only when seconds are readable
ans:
11.31
